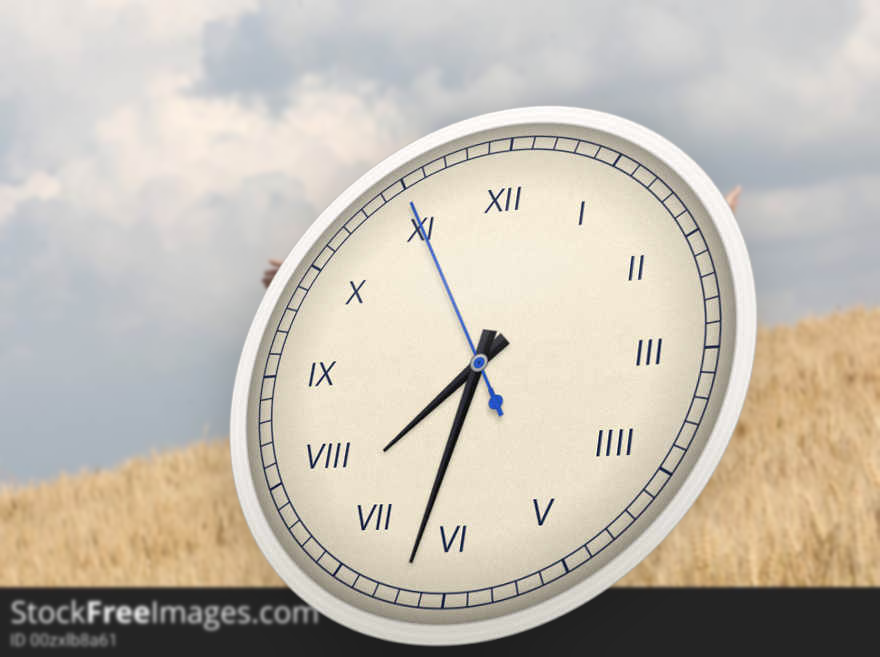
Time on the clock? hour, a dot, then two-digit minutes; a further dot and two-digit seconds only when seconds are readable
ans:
7.31.55
